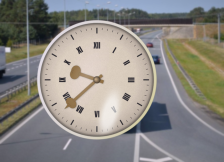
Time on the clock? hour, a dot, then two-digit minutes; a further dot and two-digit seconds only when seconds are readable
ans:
9.38
